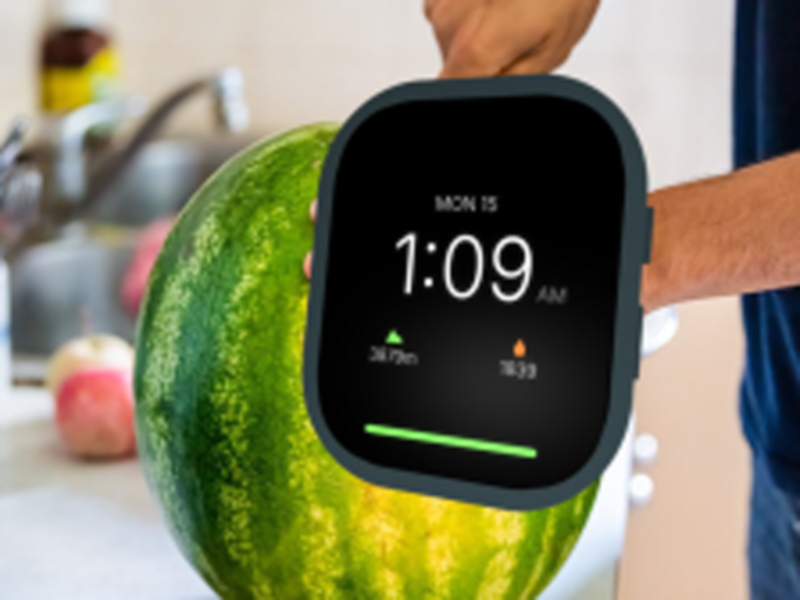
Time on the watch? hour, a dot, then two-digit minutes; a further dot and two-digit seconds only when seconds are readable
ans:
1.09
